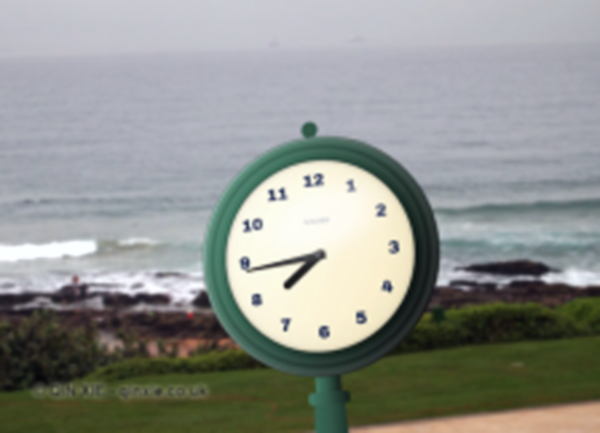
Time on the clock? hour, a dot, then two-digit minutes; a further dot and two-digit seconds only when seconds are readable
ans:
7.44
